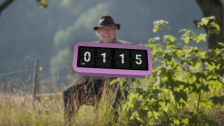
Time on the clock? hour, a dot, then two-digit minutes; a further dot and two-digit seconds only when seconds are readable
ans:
1.15
